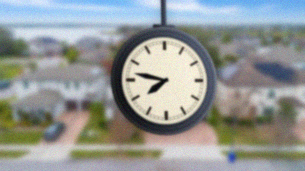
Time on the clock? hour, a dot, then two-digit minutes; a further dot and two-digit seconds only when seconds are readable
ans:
7.47
